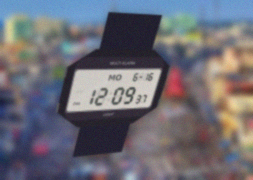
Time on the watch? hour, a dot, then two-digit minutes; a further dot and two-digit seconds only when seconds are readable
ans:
12.09
